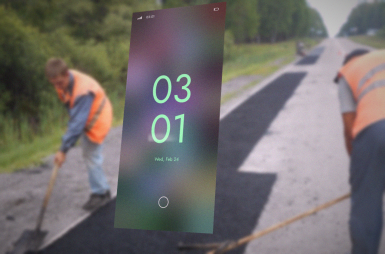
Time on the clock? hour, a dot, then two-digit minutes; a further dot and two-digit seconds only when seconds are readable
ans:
3.01
